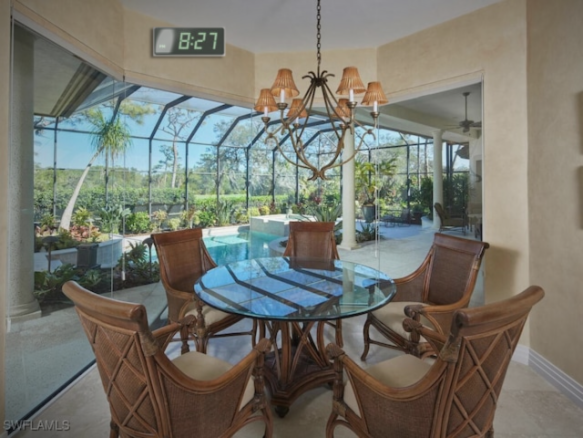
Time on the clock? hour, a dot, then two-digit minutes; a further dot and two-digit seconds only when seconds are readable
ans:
8.27
